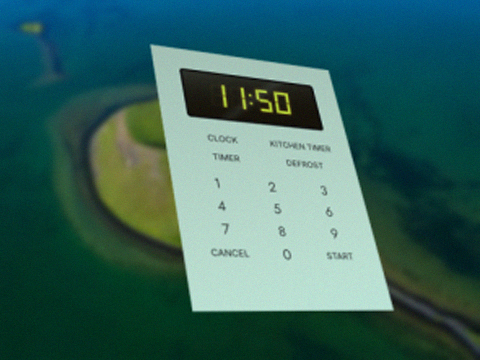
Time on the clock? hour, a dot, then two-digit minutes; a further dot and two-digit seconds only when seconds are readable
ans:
11.50
